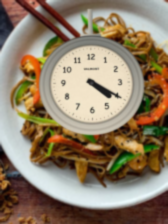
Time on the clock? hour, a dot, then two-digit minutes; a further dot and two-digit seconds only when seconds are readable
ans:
4.20
